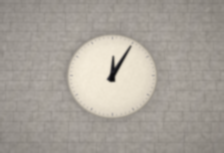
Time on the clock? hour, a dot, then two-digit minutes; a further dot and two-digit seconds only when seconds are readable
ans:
12.05
